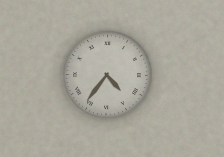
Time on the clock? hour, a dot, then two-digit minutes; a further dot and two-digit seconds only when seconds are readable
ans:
4.36
